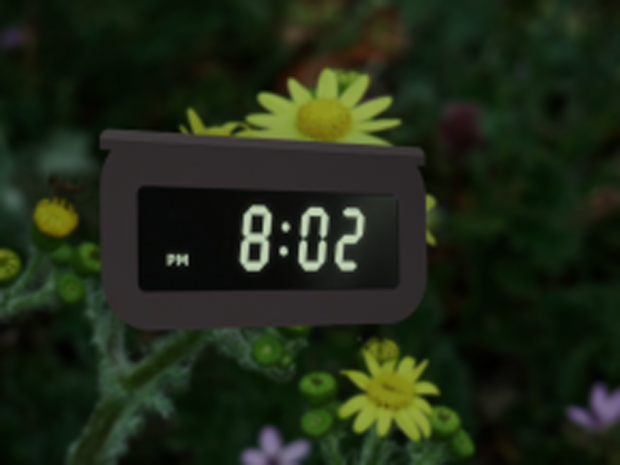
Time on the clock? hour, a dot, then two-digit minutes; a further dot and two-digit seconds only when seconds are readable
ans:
8.02
